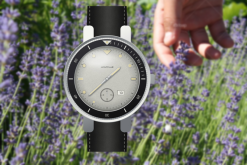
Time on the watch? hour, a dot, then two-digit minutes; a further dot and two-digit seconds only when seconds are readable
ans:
1.38
